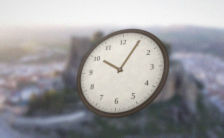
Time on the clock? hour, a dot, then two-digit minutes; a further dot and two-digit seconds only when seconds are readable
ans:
10.05
